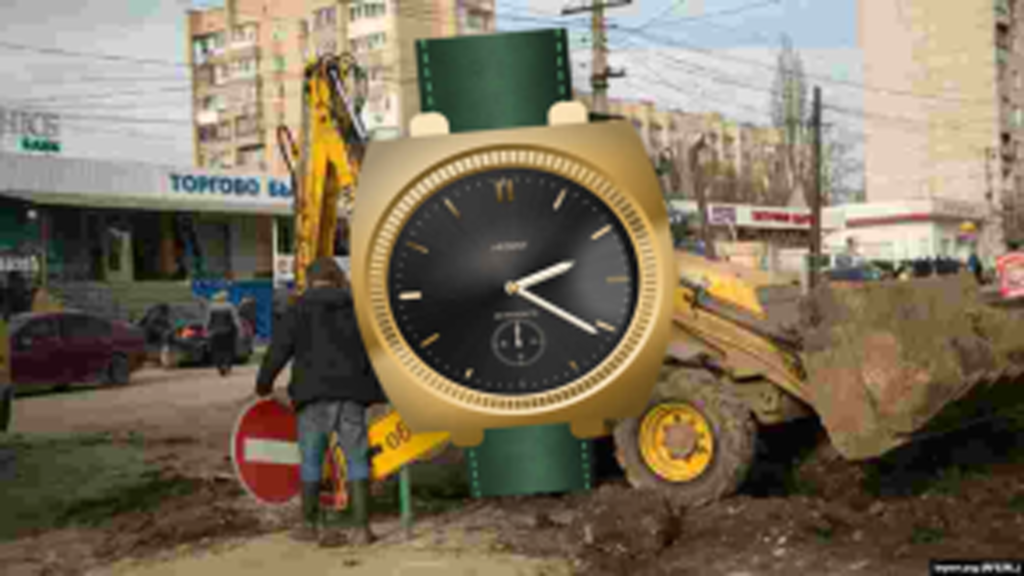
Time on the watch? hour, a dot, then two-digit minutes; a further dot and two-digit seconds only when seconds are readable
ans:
2.21
